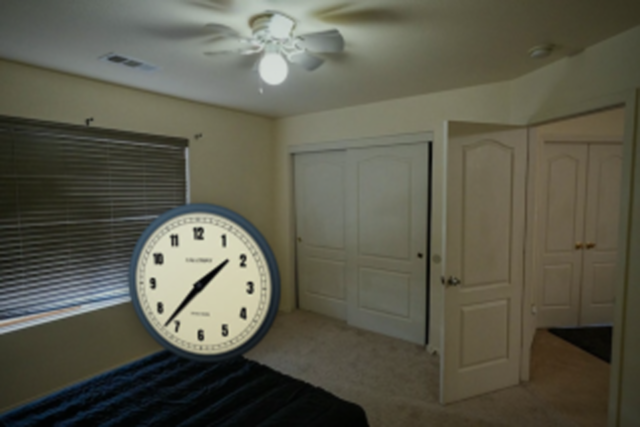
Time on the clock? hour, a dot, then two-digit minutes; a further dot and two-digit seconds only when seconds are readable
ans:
1.37
